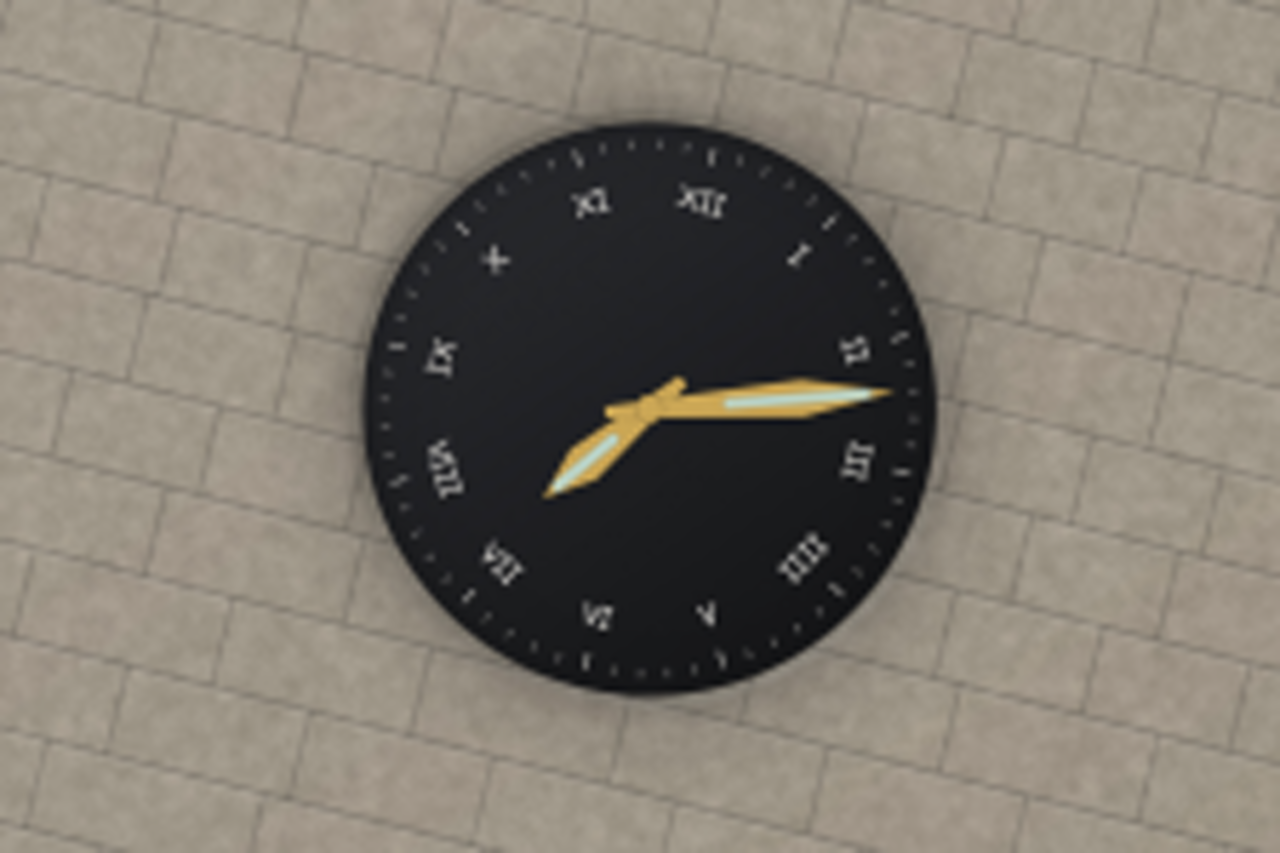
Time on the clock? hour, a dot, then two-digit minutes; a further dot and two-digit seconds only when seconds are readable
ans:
7.12
